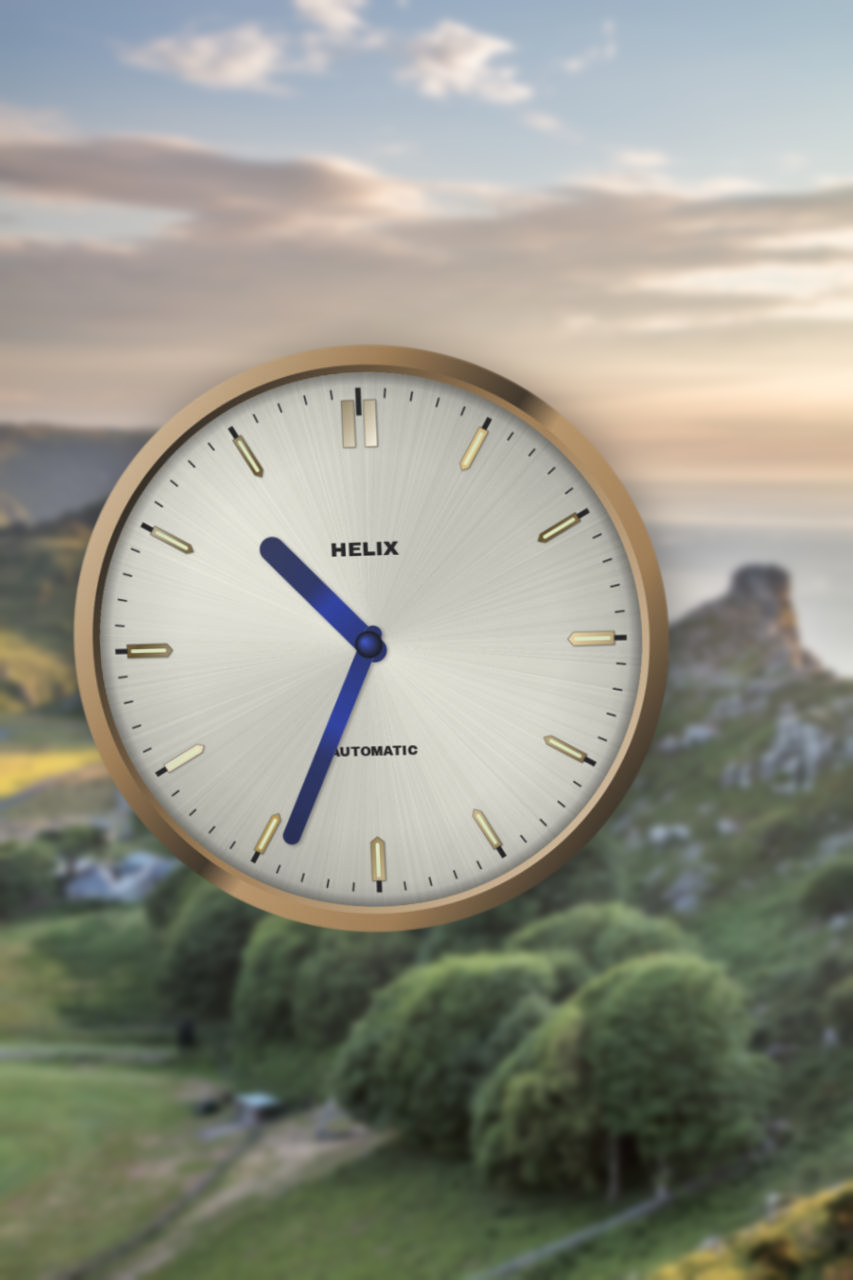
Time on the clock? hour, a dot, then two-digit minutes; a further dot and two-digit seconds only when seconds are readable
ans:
10.34
